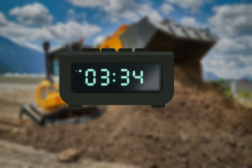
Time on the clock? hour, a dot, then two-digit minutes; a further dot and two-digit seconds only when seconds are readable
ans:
3.34
